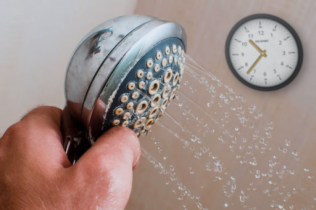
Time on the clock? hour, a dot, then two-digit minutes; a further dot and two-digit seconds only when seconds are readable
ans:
10.37
